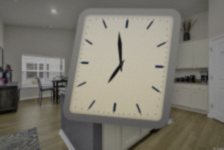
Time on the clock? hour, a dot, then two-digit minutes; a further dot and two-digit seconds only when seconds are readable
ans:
6.58
